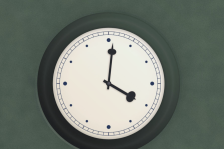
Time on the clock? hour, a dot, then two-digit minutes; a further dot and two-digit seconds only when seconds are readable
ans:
4.01
